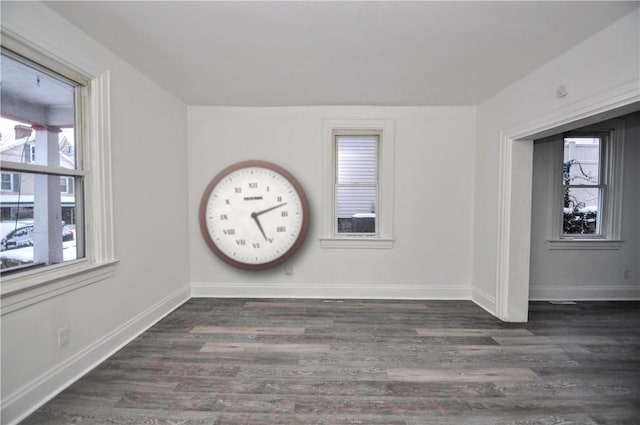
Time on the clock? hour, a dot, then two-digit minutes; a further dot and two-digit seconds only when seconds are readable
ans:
5.12
